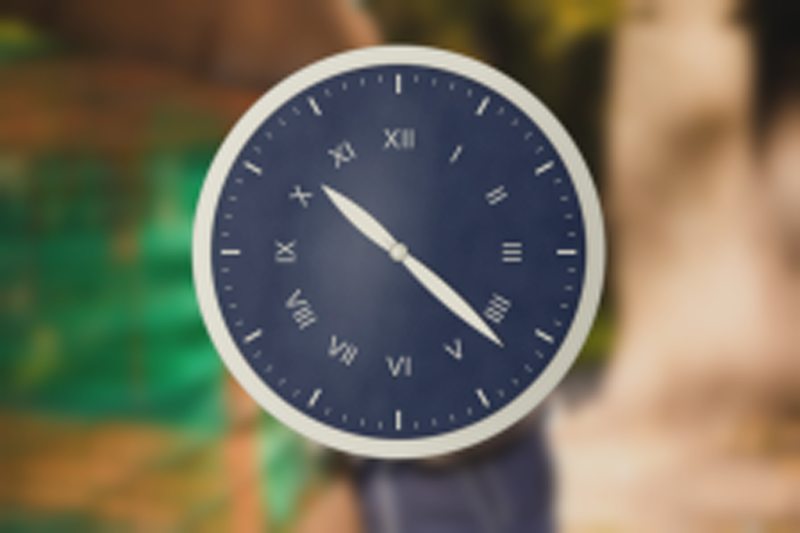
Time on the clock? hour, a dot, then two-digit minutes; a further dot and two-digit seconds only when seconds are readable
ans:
10.22
